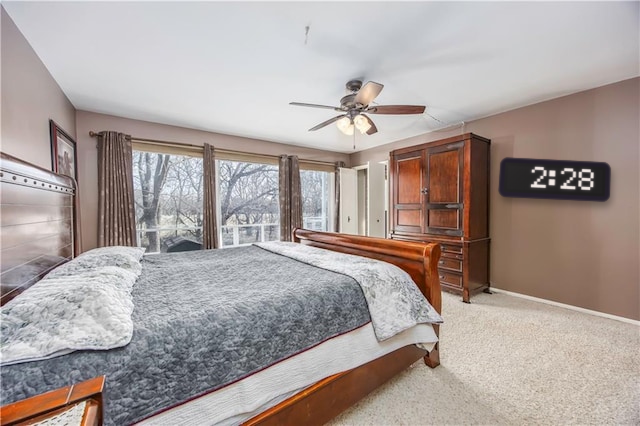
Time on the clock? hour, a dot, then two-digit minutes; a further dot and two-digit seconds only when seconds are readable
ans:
2.28
